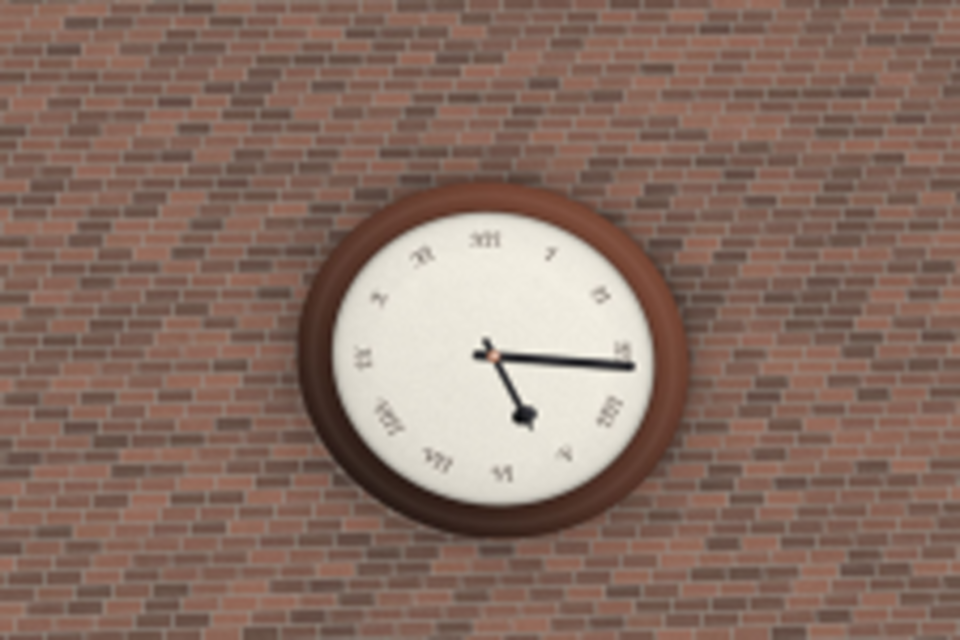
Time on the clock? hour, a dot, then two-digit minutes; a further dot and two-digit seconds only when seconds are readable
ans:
5.16
